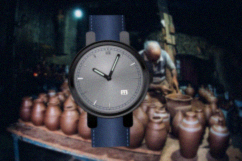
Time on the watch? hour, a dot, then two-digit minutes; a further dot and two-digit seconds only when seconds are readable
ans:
10.04
